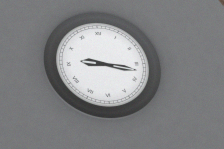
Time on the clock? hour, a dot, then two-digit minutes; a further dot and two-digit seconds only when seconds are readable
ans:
9.17
